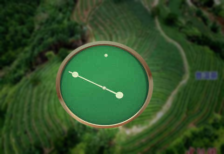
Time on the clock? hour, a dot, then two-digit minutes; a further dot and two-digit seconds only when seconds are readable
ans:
3.49
